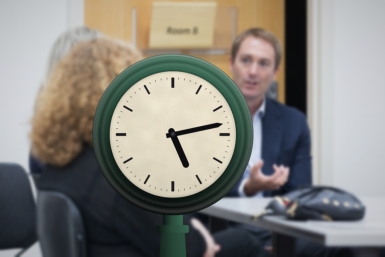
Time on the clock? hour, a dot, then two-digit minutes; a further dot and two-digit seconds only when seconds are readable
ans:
5.13
